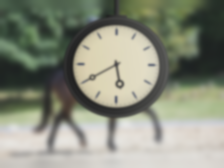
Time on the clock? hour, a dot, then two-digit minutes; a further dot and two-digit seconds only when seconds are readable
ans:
5.40
